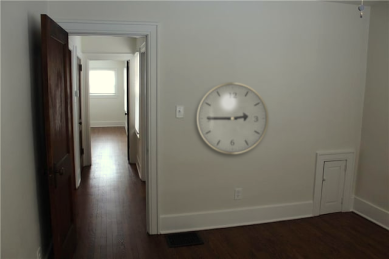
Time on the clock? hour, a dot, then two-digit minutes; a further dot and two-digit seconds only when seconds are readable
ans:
2.45
